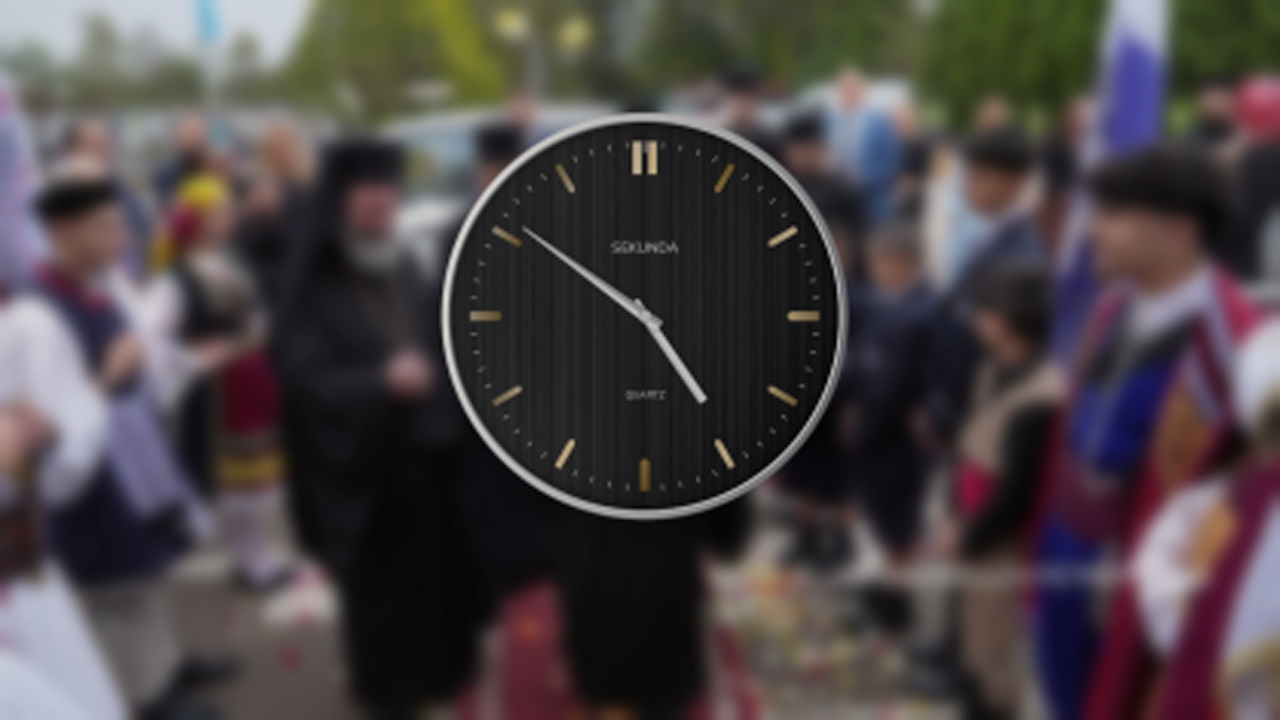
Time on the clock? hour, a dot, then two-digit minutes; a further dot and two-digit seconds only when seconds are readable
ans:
4.51
